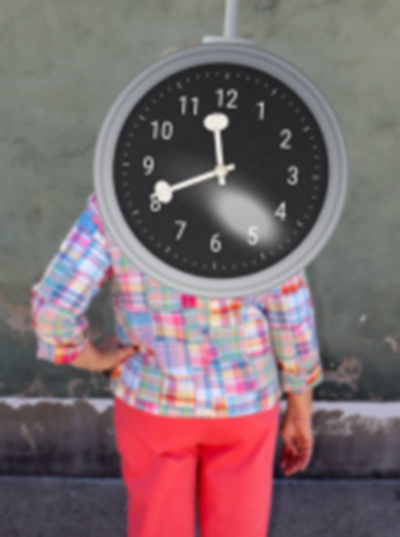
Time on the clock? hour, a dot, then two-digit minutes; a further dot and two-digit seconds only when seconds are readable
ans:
11.41
